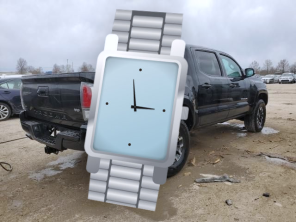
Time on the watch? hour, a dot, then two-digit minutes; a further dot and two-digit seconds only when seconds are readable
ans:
2.58
